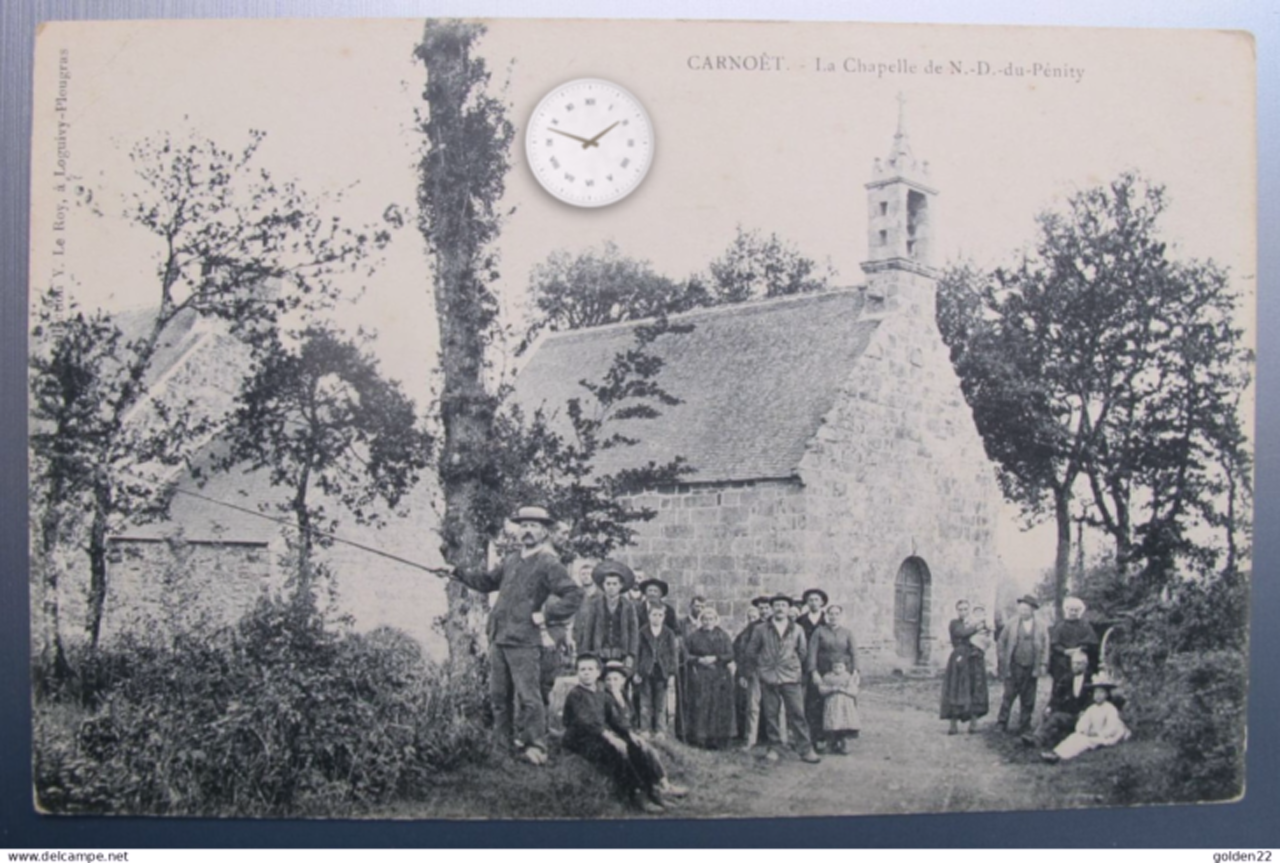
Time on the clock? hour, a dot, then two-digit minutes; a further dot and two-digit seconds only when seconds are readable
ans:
1.48
